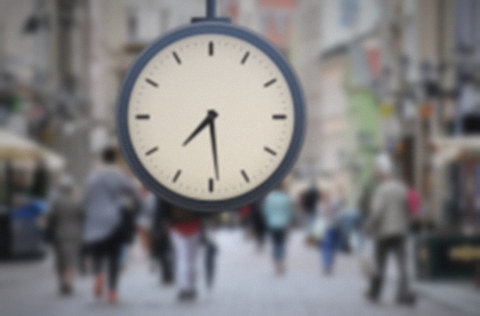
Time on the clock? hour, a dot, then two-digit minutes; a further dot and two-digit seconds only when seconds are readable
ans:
7.29
